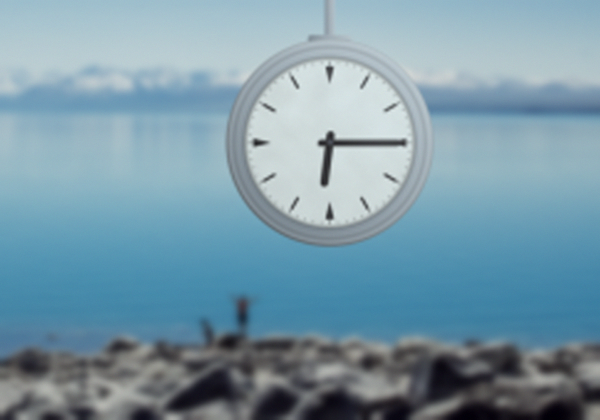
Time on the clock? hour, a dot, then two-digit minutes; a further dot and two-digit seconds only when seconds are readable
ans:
6.15
